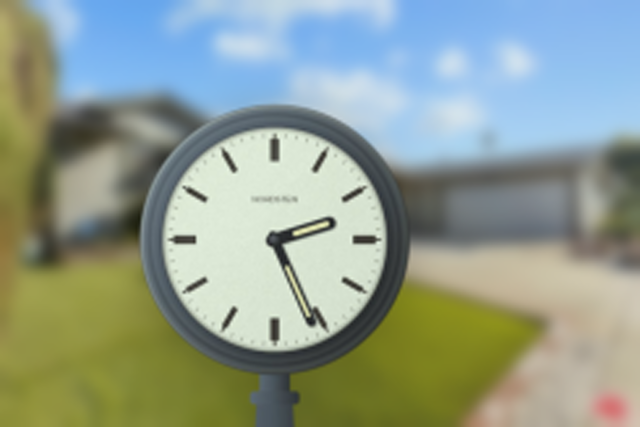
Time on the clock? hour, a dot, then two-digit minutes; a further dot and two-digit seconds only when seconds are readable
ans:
2.26
